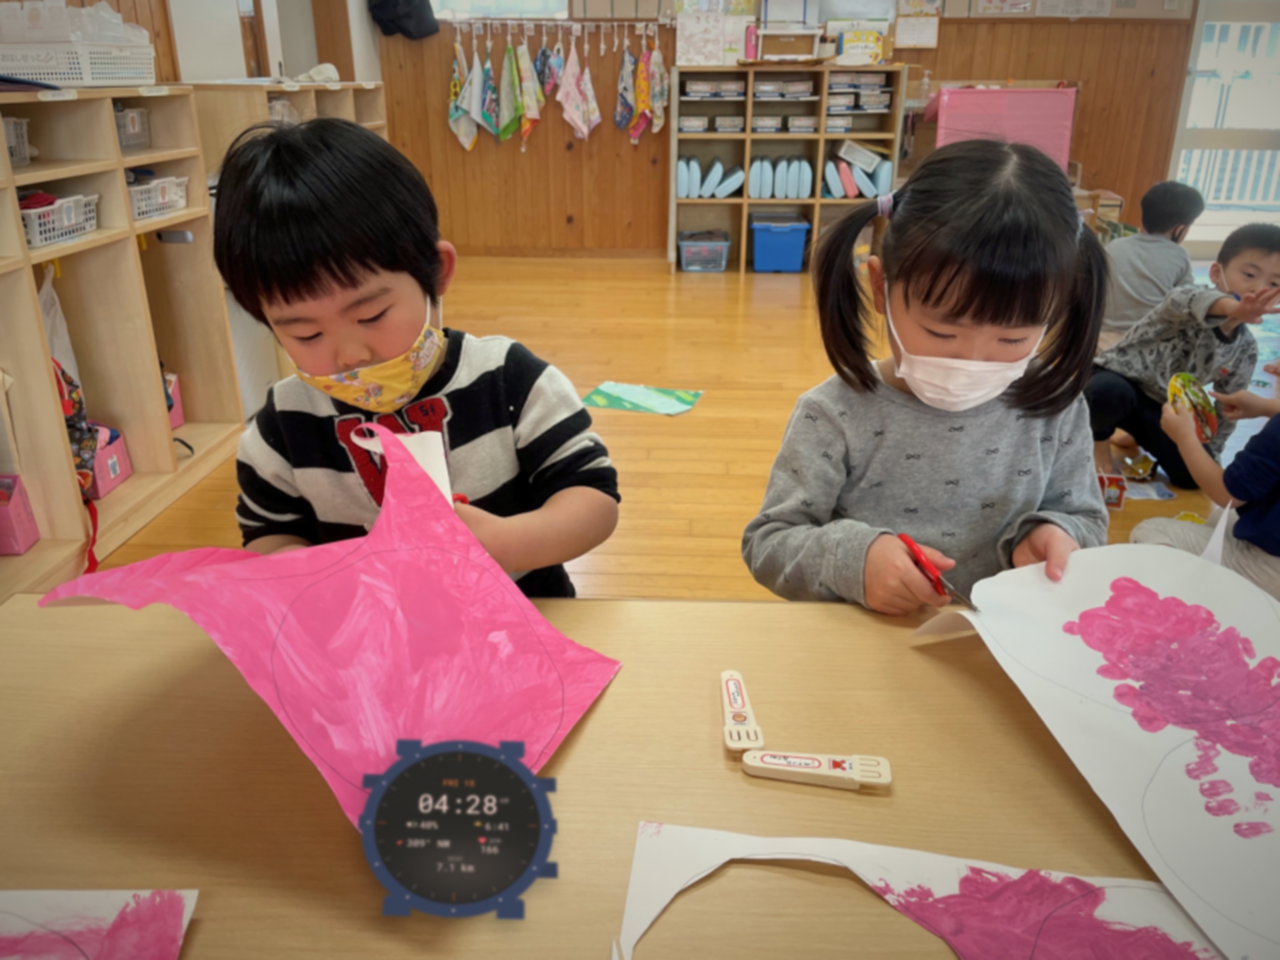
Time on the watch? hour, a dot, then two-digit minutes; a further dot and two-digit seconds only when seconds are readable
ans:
4.28
